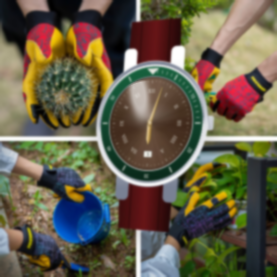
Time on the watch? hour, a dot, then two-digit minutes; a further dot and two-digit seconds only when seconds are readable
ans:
6.03
